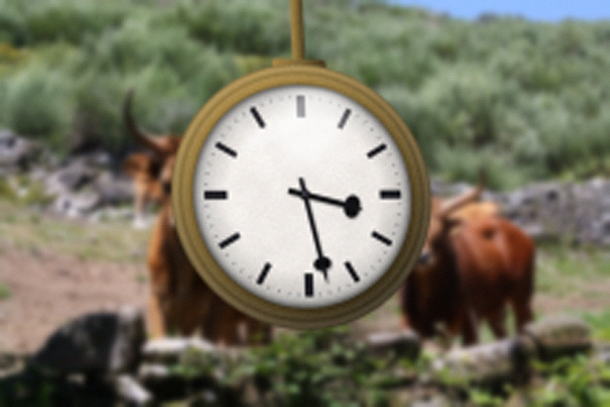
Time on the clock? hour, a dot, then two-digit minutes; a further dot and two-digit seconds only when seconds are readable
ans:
3.28
